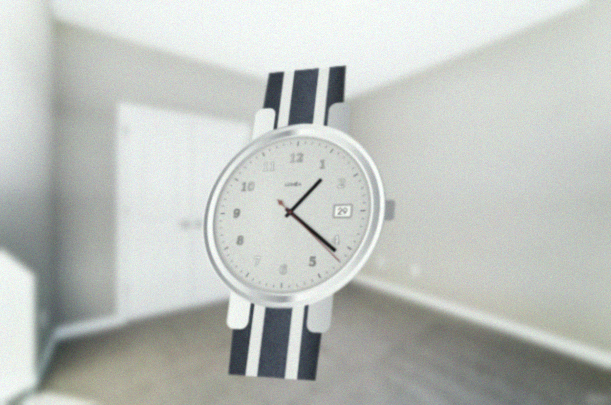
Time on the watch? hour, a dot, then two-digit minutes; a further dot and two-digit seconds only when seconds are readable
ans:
1.21.22
